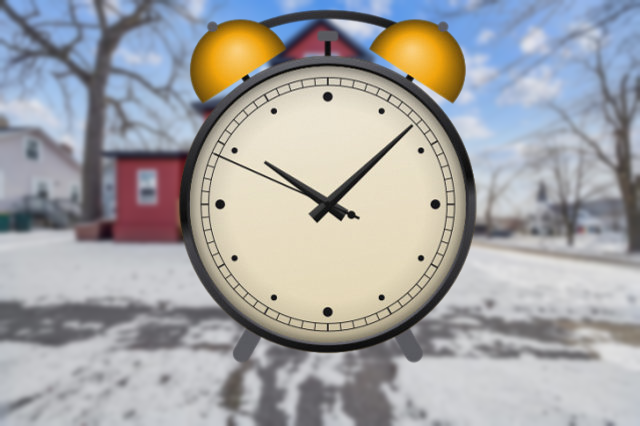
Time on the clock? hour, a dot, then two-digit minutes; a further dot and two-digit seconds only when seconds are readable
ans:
10.07.49
